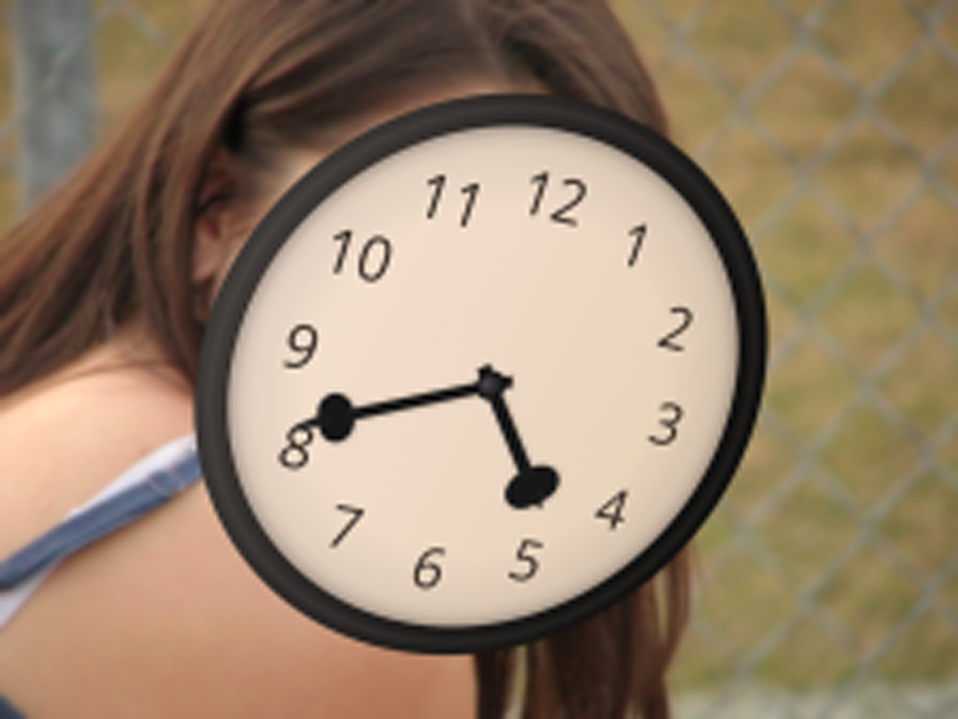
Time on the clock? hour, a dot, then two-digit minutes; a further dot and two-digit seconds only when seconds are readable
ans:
4.41
